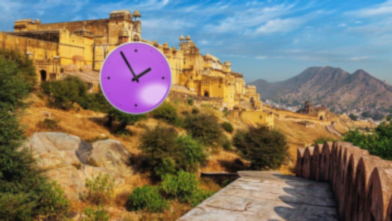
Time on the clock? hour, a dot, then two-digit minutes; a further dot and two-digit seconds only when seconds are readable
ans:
1.55
